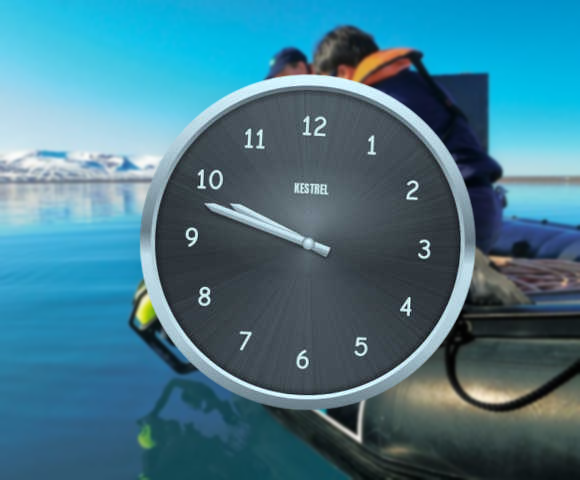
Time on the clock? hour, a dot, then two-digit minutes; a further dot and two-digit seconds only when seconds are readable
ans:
9.48
